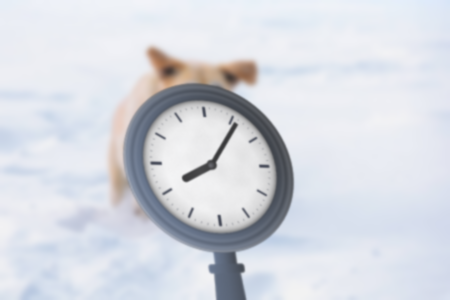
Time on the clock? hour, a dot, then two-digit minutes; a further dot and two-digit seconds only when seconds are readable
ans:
8.06
